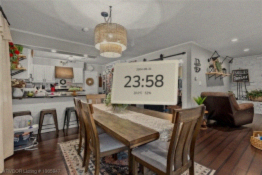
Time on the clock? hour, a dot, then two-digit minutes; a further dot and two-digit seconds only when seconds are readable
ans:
23.58
